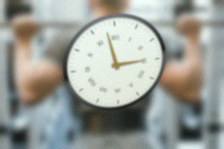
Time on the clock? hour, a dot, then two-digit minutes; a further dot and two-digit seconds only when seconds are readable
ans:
2.58
